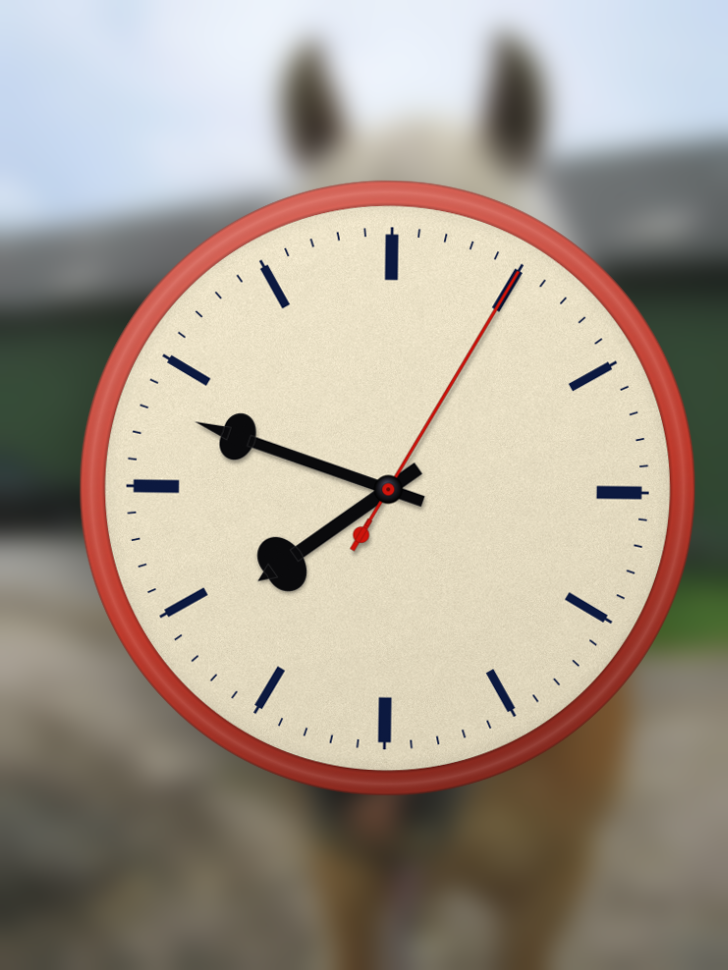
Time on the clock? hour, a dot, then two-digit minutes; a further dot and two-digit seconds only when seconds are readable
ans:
7.48.05
